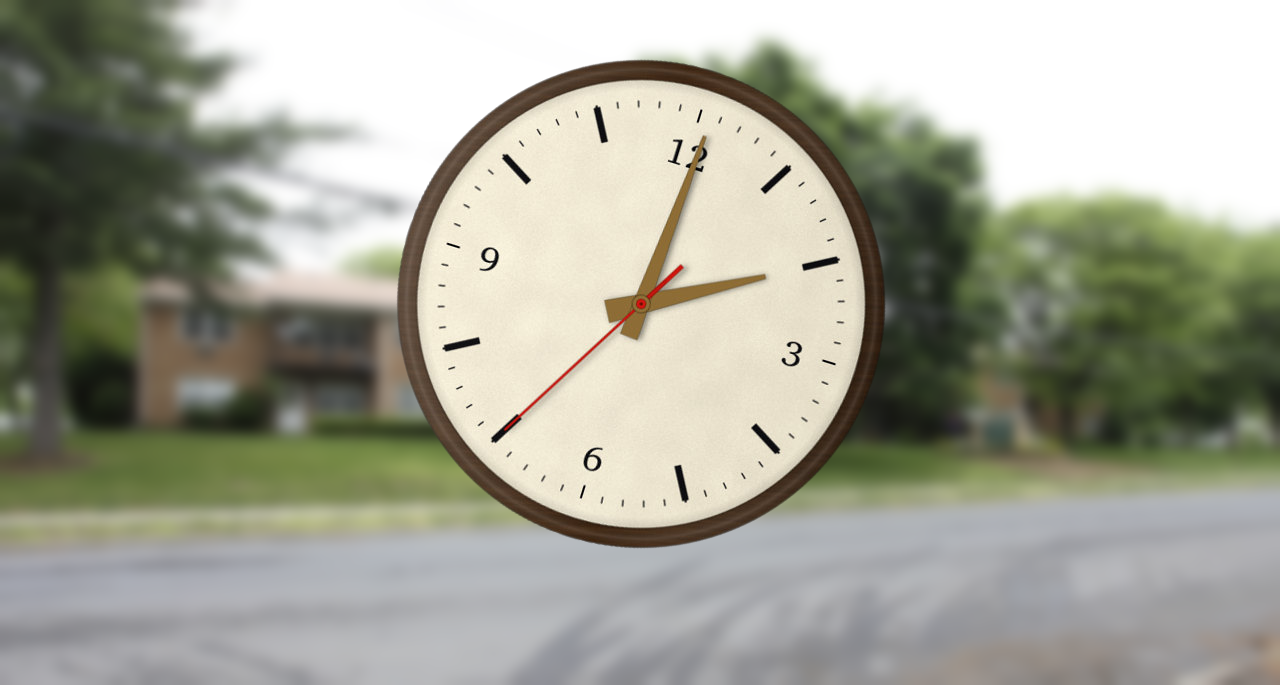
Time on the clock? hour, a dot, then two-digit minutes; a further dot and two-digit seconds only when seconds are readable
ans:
2.00.35
